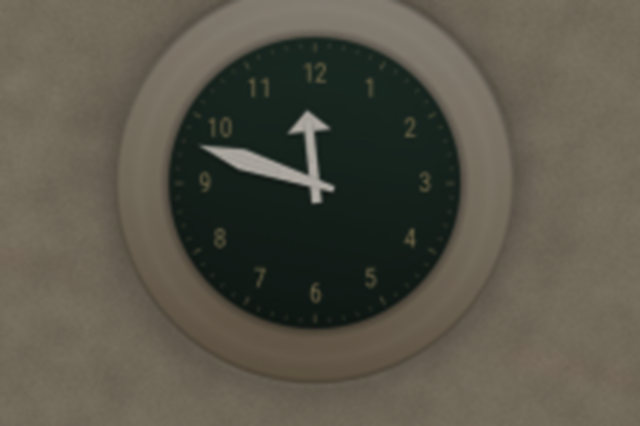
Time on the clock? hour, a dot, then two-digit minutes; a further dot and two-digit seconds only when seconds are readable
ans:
11.48
